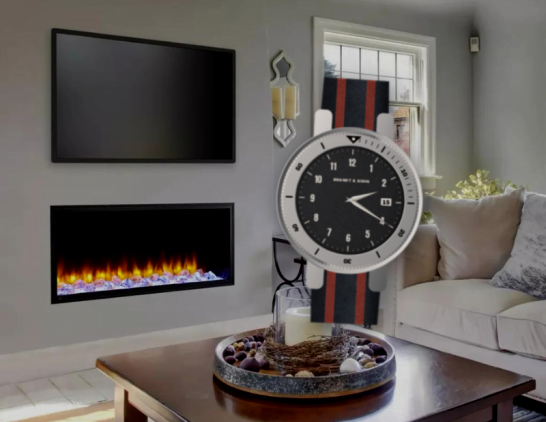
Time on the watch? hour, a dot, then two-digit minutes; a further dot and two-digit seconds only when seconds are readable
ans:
2.20
